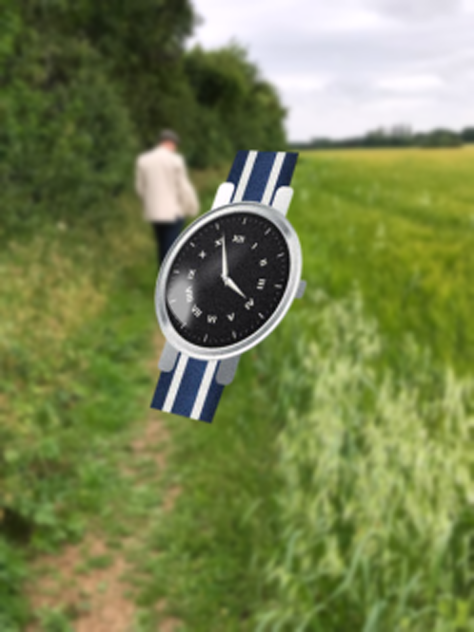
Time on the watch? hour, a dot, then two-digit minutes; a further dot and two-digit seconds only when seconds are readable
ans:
3.56
